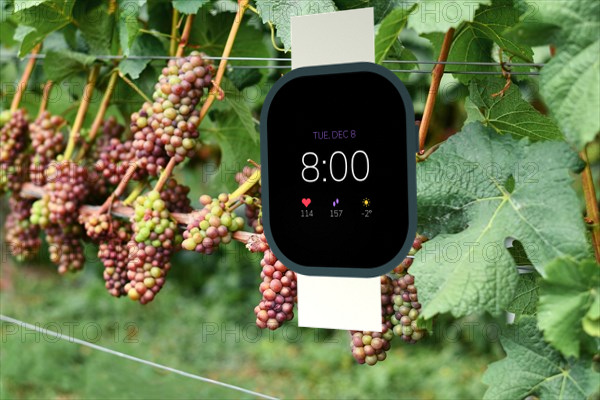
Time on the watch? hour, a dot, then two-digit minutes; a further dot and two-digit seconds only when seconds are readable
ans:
8.00
